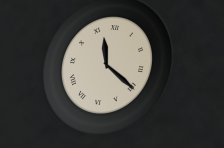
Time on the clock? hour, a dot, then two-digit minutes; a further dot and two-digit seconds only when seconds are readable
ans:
11.20
